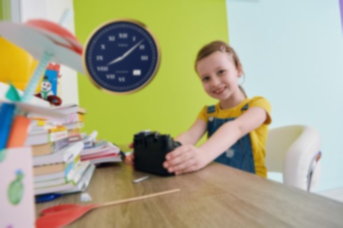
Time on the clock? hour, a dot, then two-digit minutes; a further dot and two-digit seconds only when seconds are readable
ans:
8.08
